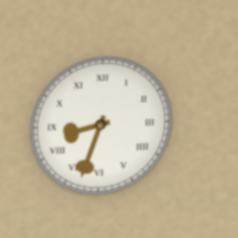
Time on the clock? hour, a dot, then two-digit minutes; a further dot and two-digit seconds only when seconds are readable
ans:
8.33
